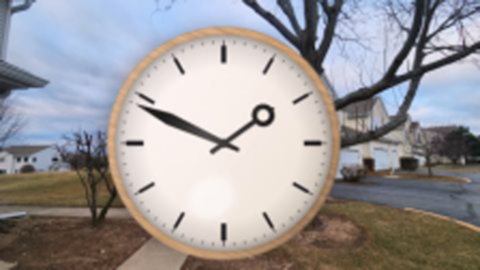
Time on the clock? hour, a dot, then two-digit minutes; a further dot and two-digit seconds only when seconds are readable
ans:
1.49
